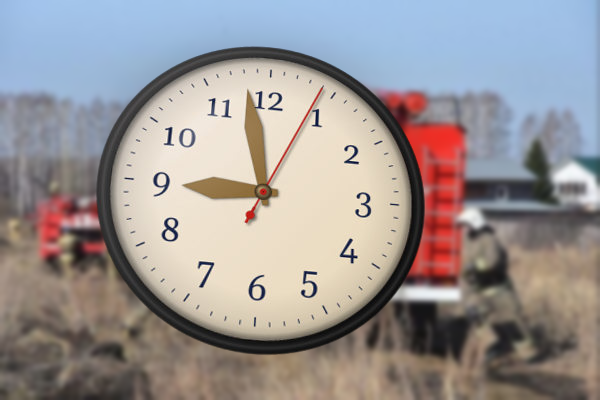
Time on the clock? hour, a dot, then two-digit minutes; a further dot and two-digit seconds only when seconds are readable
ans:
8.58.04
